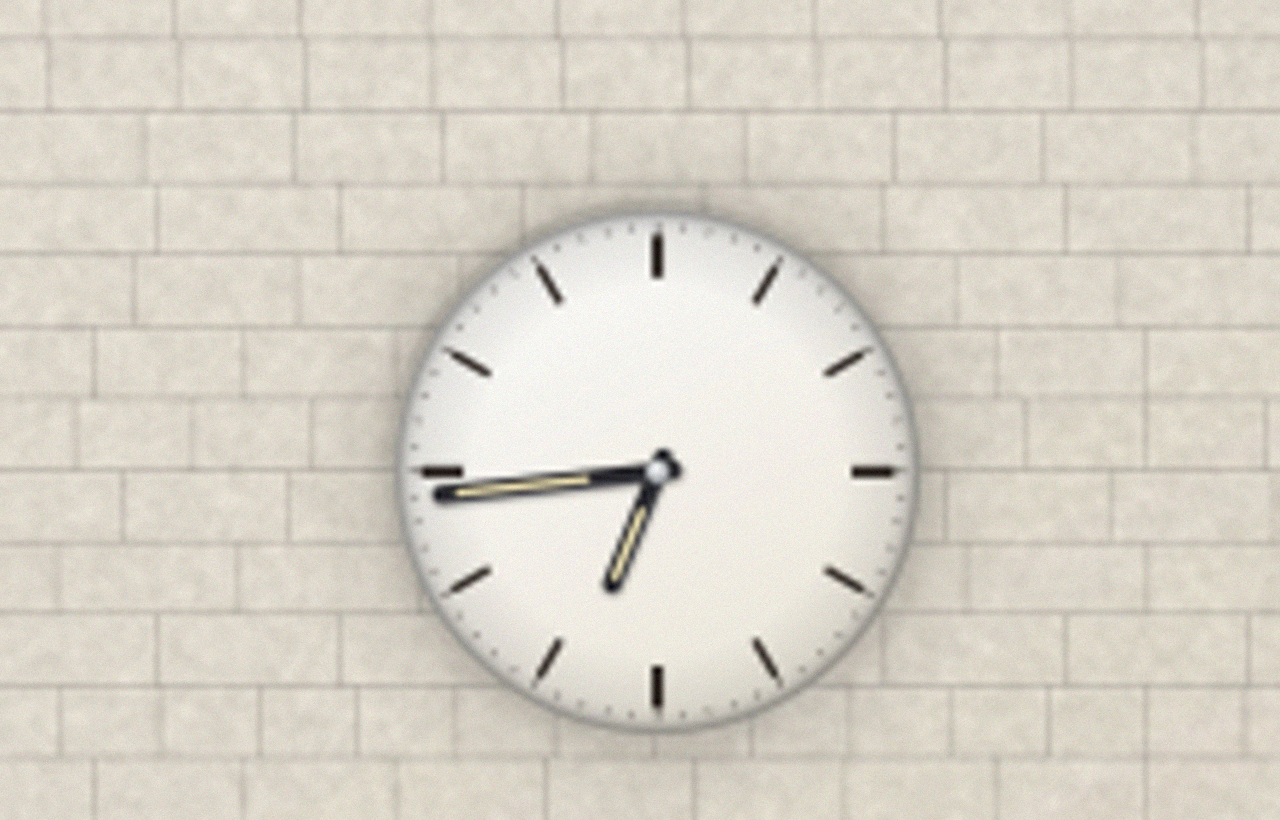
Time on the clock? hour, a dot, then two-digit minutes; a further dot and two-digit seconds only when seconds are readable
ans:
6.44
